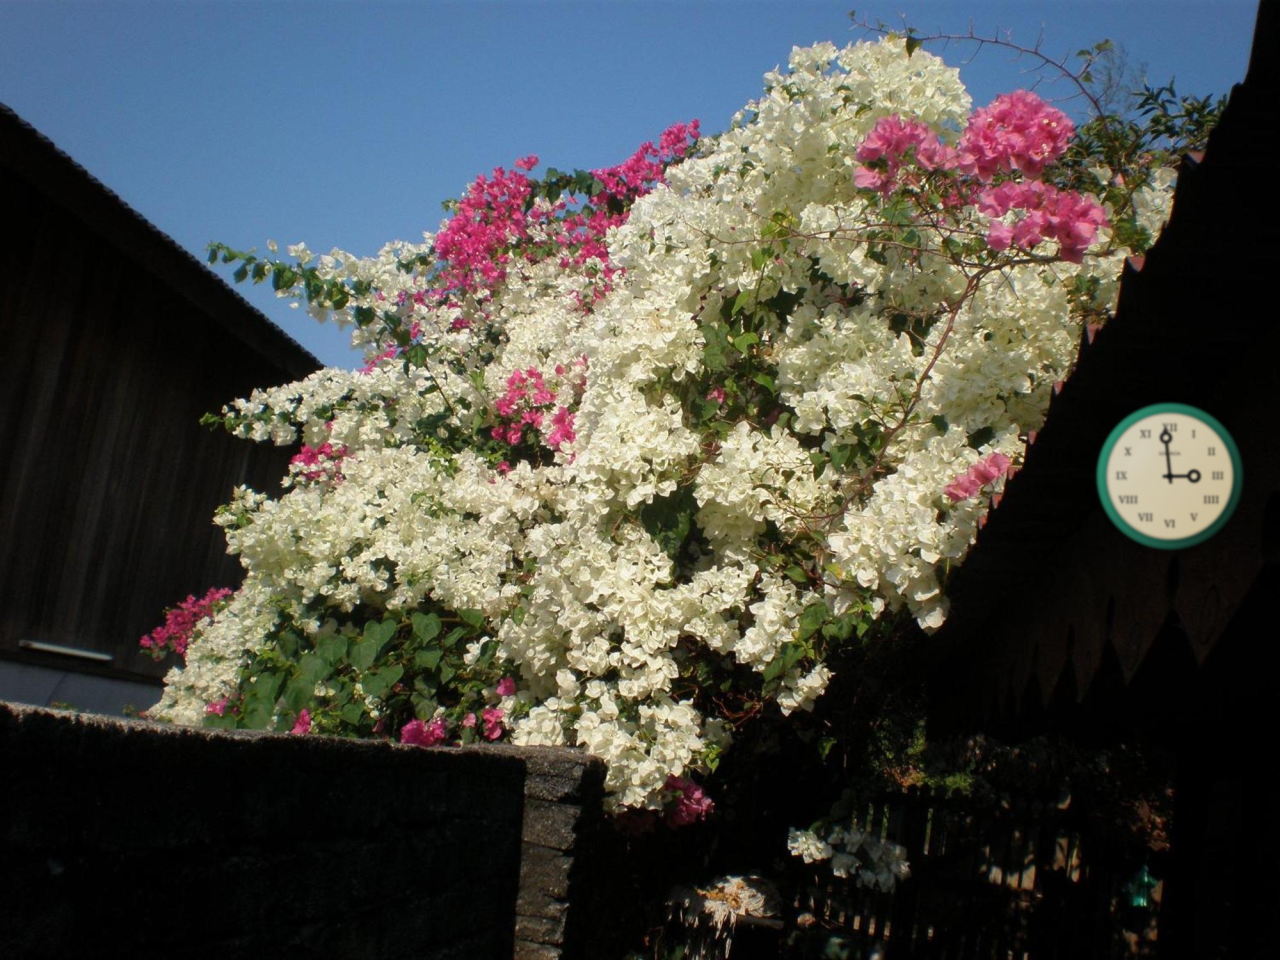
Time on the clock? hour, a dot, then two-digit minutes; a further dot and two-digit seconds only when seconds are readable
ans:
2.59
